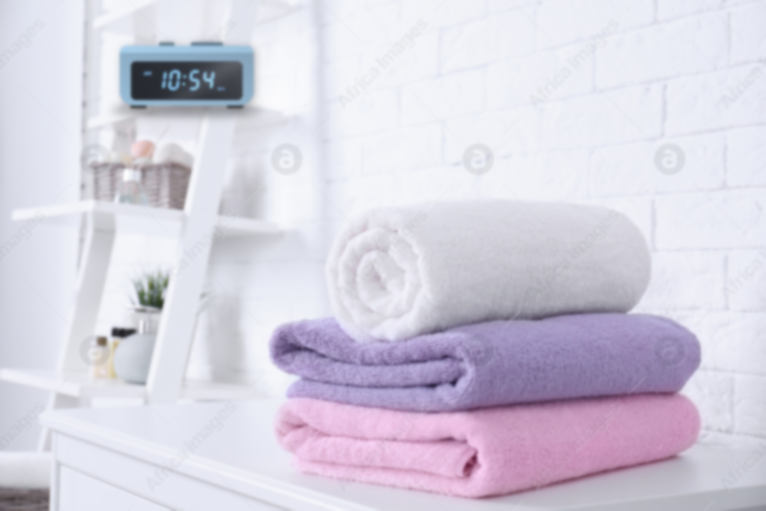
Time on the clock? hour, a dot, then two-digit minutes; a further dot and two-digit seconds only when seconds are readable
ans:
10.54
